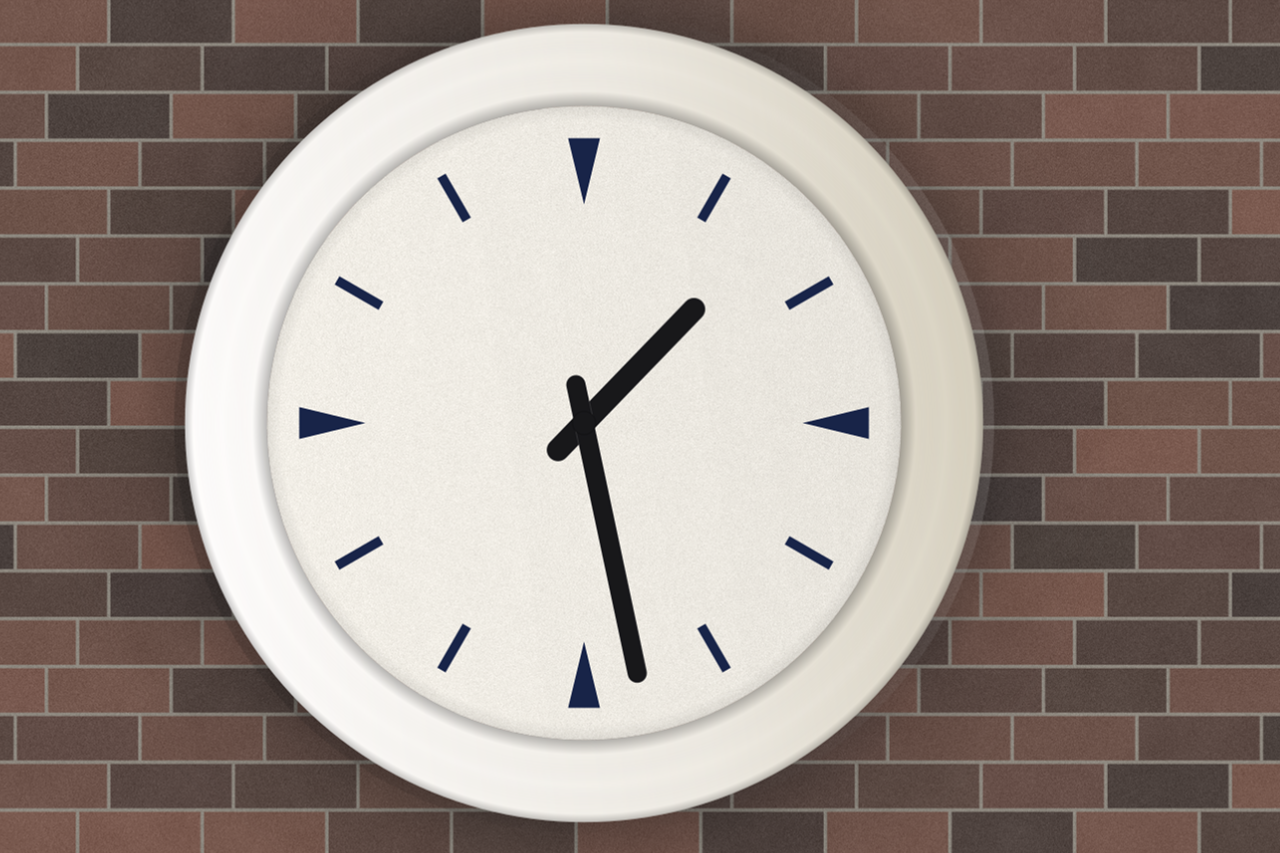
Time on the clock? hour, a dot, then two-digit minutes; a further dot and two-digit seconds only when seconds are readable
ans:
1.28
